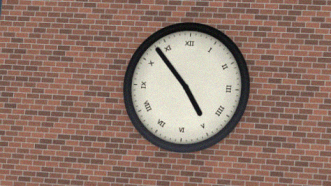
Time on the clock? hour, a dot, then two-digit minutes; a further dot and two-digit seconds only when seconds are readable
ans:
4.53
